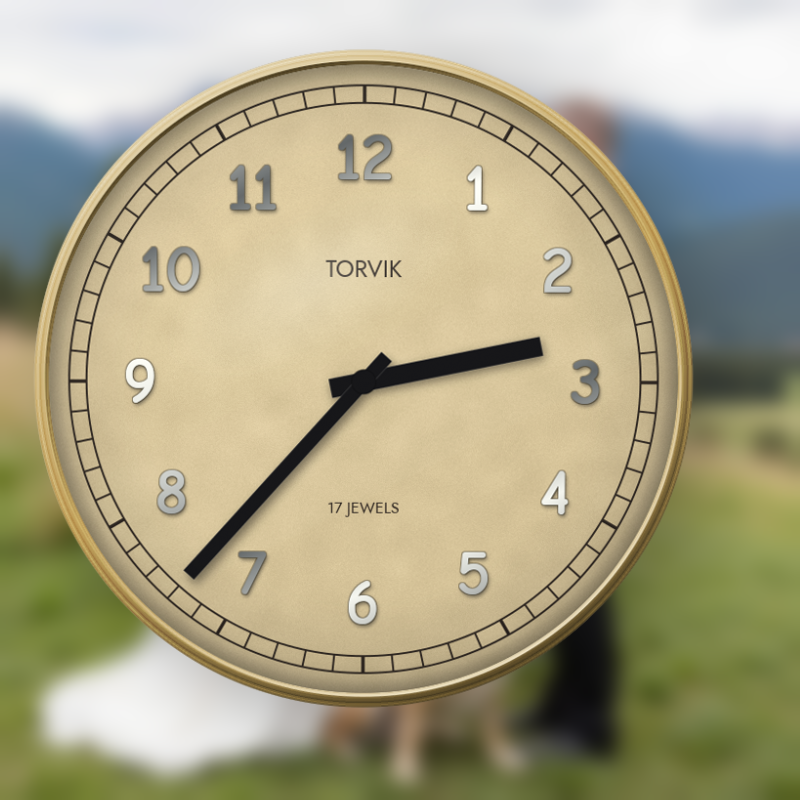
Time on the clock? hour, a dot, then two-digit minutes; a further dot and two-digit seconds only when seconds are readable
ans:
2.37
